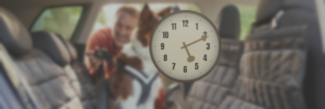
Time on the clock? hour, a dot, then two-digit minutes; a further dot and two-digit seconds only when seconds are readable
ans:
5.11
